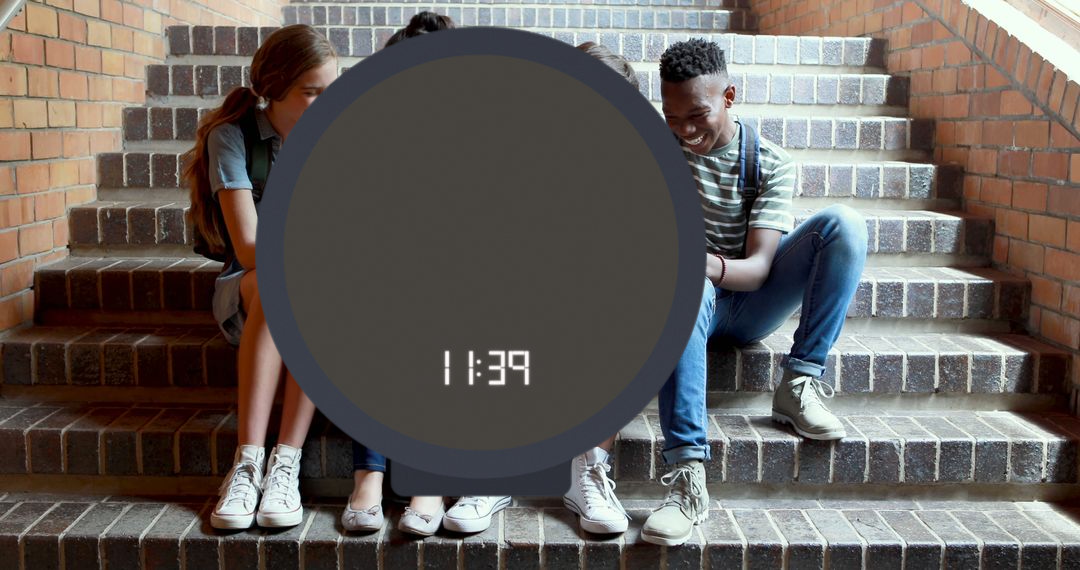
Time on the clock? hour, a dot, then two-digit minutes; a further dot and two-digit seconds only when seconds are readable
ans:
11.39
